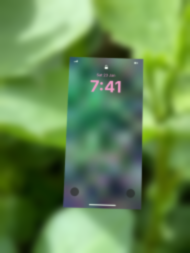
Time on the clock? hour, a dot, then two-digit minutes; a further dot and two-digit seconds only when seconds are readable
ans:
7.41
